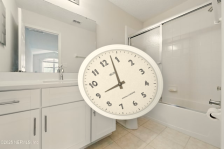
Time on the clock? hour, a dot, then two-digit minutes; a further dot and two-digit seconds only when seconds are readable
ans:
9.03
